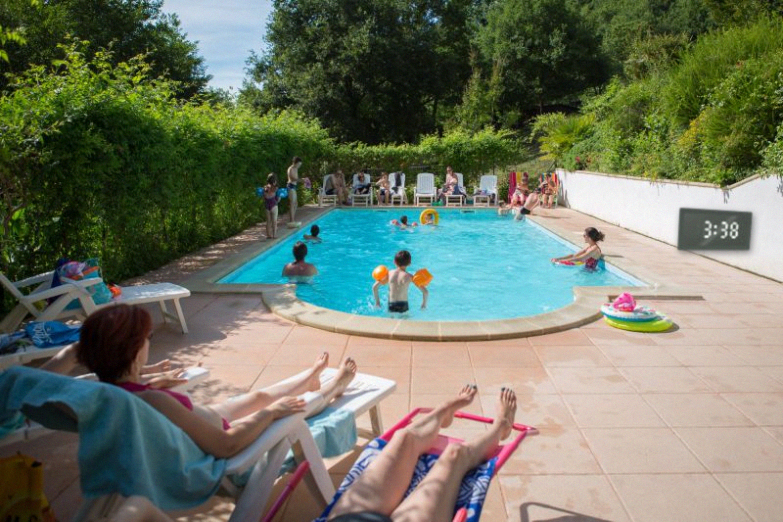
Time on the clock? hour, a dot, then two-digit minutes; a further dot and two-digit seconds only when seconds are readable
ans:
3.38
